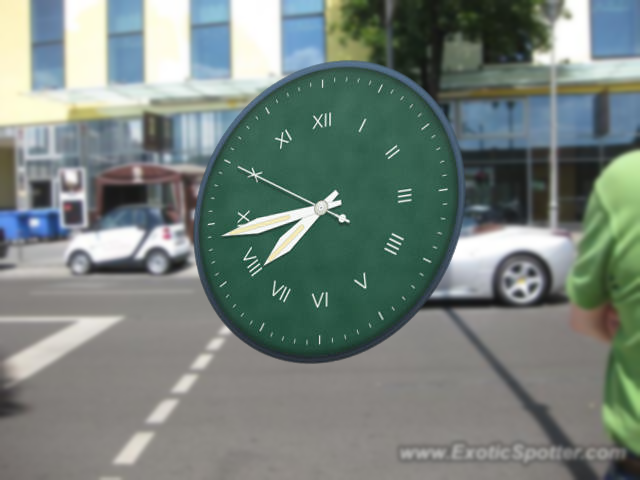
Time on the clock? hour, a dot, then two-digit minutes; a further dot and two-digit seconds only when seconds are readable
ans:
7.43.50
